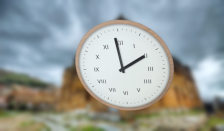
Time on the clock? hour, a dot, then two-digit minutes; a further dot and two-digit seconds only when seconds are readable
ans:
1.59
